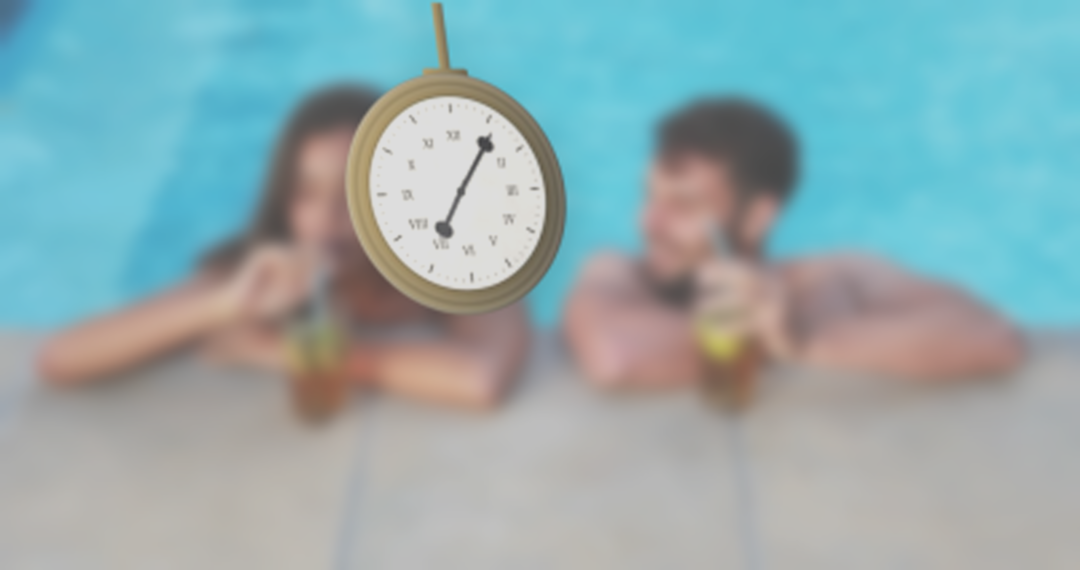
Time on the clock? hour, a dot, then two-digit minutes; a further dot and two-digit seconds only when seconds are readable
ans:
7.06
